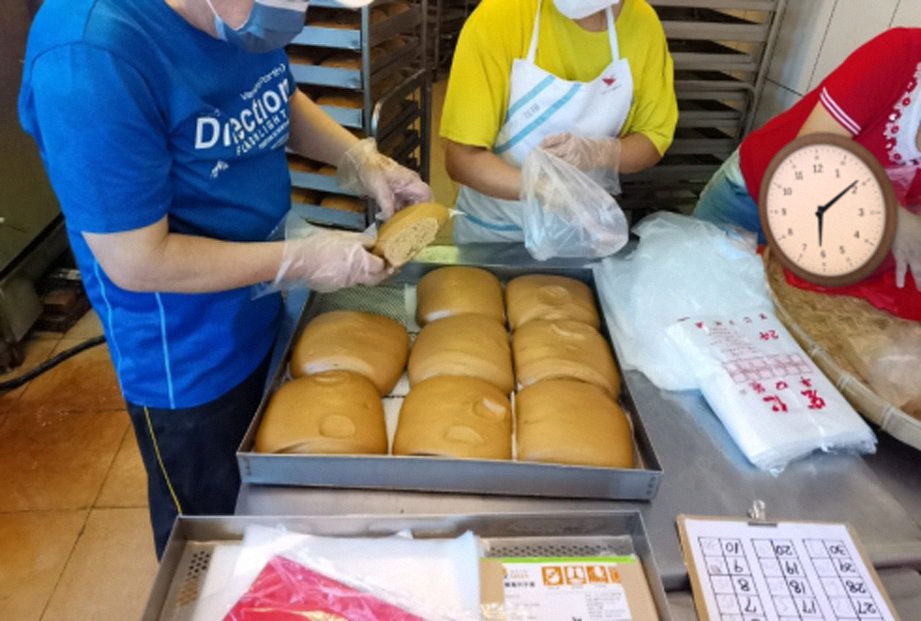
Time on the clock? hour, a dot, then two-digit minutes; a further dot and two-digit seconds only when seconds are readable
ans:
6.09
